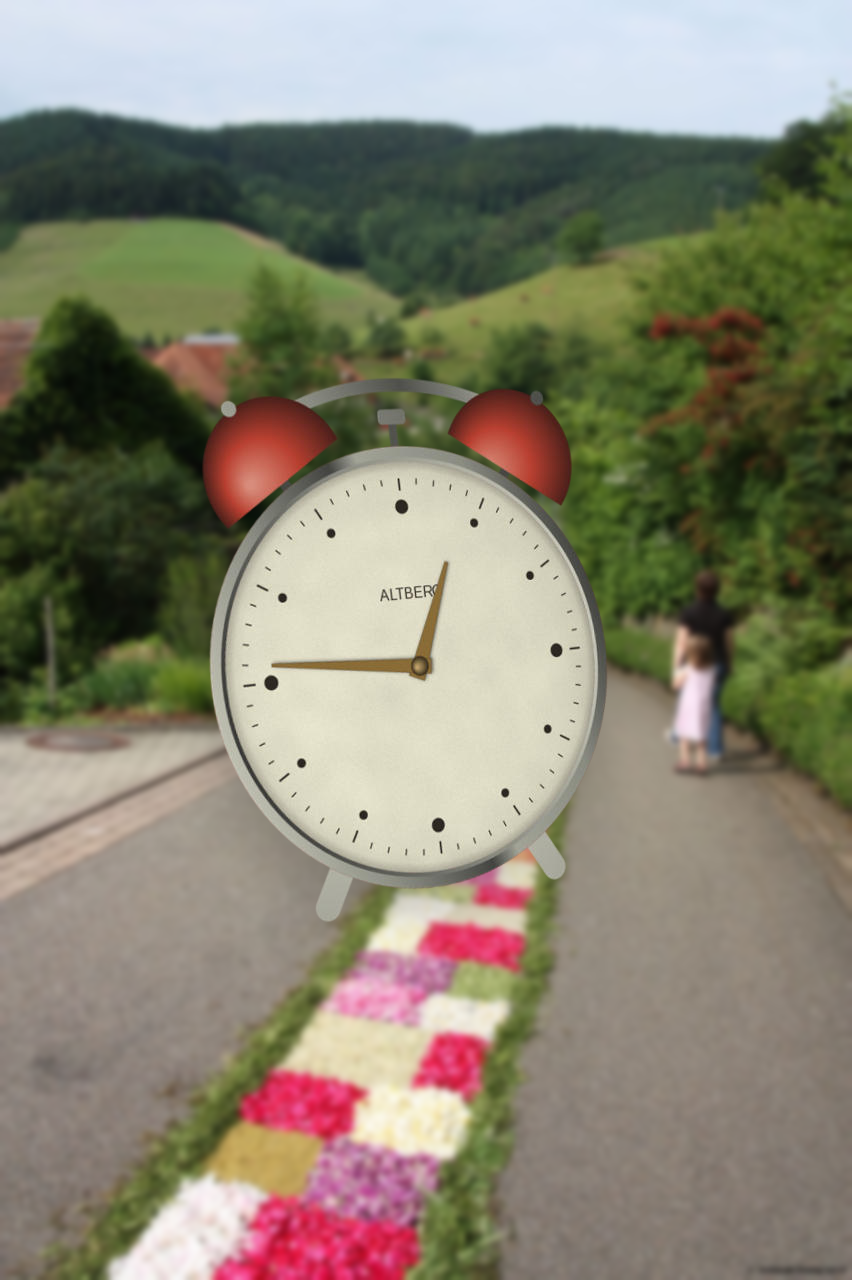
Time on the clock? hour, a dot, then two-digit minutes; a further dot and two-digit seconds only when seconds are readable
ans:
12.46
